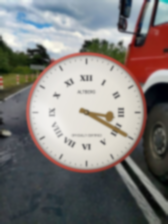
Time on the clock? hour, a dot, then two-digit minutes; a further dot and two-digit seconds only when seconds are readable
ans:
3.20
